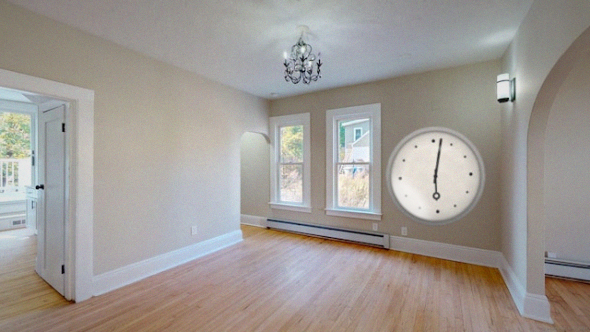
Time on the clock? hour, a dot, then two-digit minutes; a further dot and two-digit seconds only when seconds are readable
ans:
6.02
